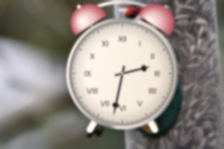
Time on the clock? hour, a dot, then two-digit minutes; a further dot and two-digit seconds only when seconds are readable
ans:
2.32
